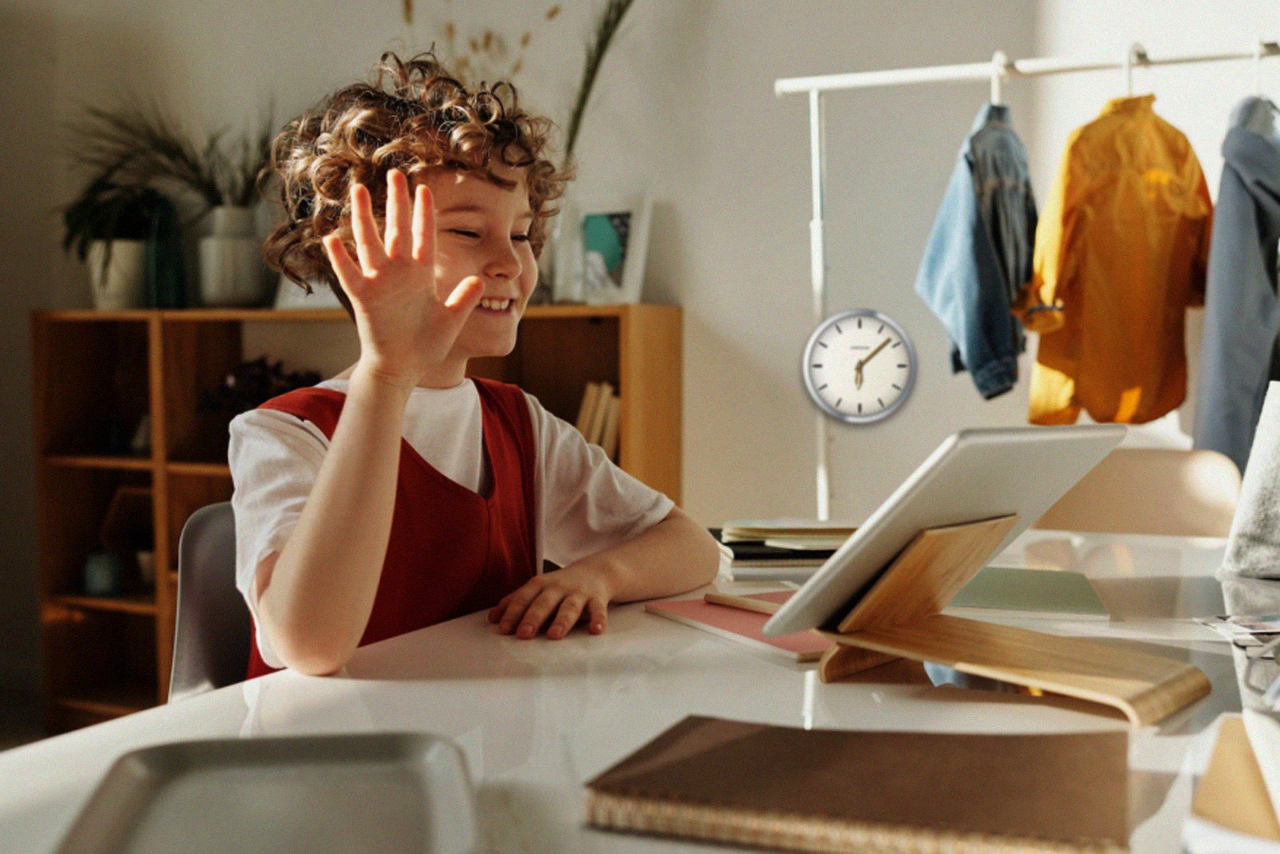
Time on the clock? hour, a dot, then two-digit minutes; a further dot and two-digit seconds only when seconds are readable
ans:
6.08
